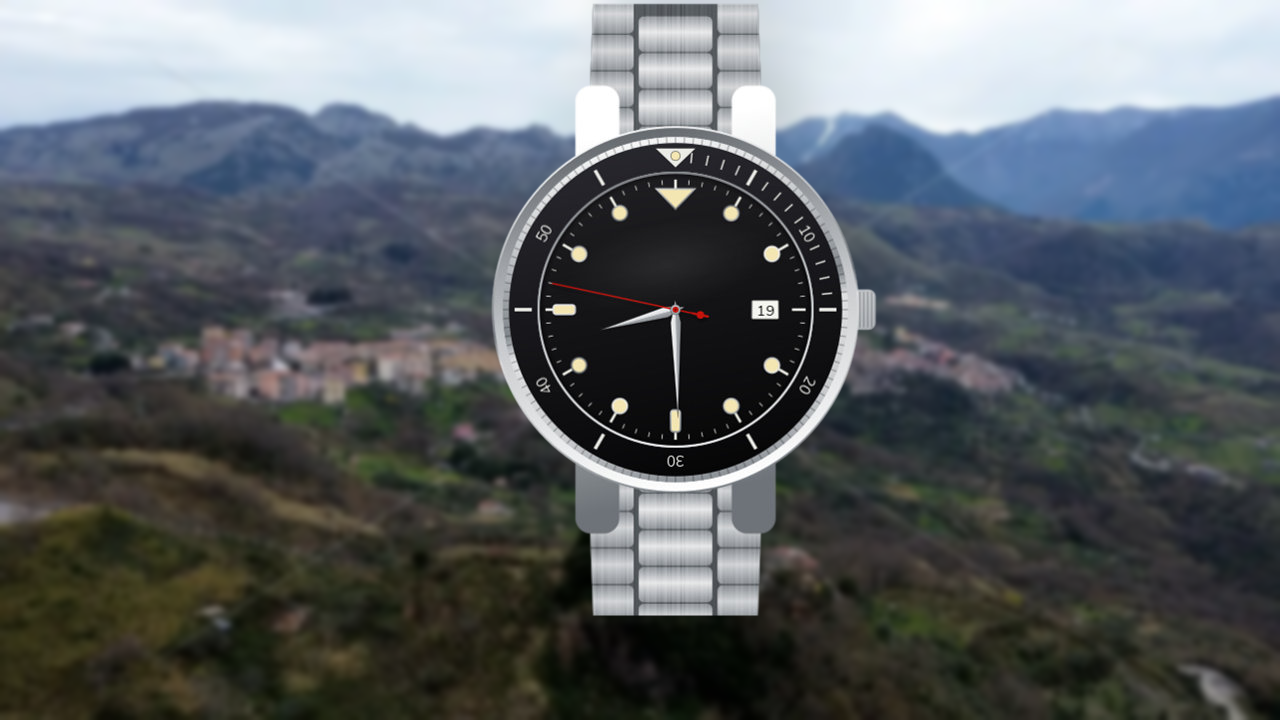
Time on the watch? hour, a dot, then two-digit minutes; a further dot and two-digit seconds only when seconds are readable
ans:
8.29.47
